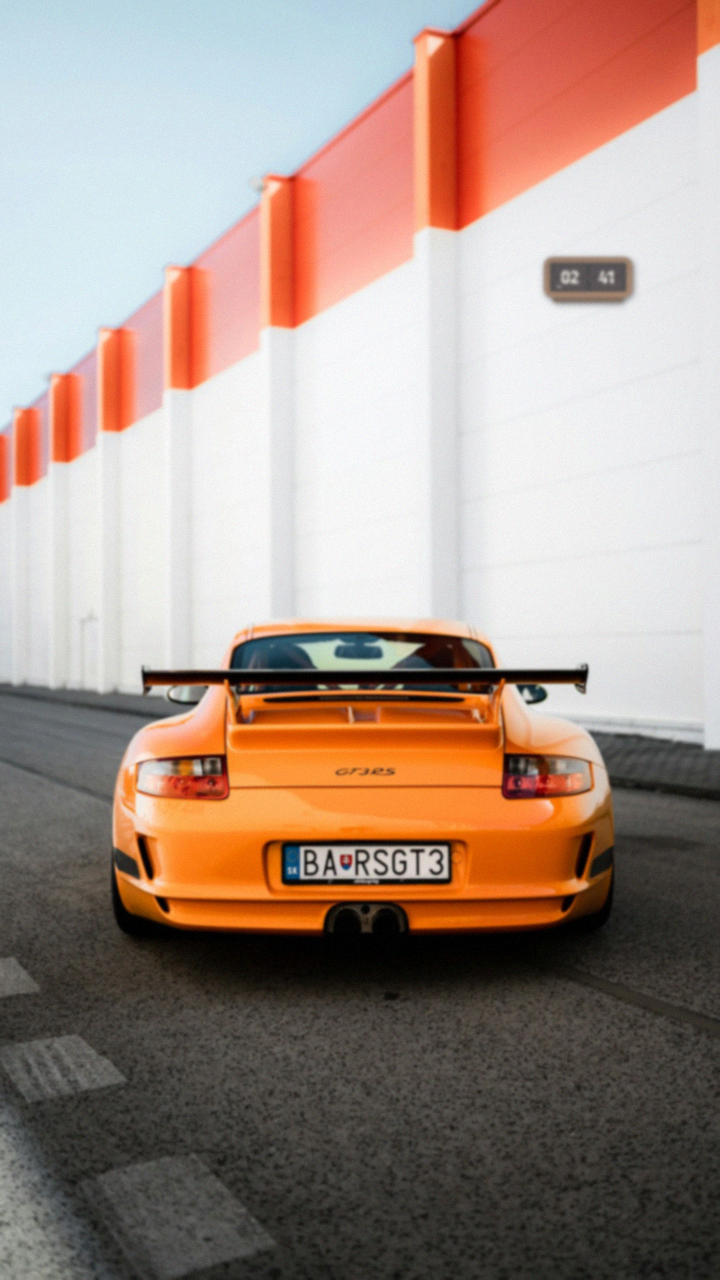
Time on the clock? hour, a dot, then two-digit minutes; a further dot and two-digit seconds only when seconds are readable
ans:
2.41
